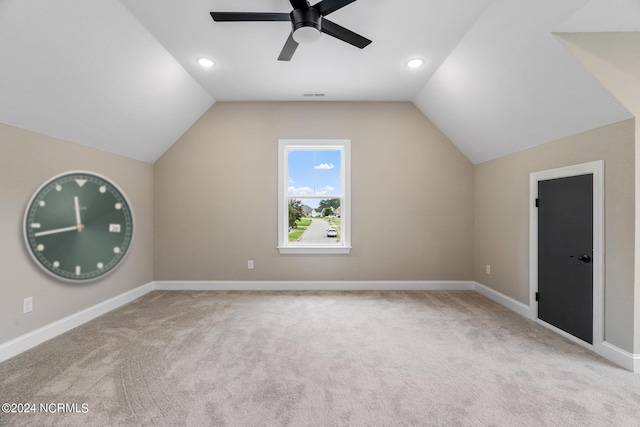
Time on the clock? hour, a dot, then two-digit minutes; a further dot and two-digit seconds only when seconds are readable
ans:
11.43
